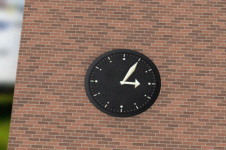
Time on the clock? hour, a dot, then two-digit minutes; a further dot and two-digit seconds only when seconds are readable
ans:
3.05
